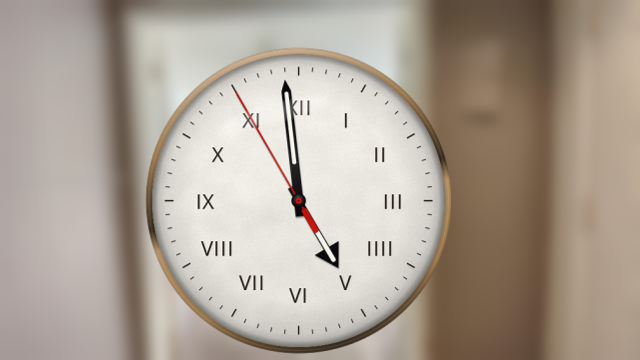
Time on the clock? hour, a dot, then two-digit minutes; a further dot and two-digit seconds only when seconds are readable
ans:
4.58.55
